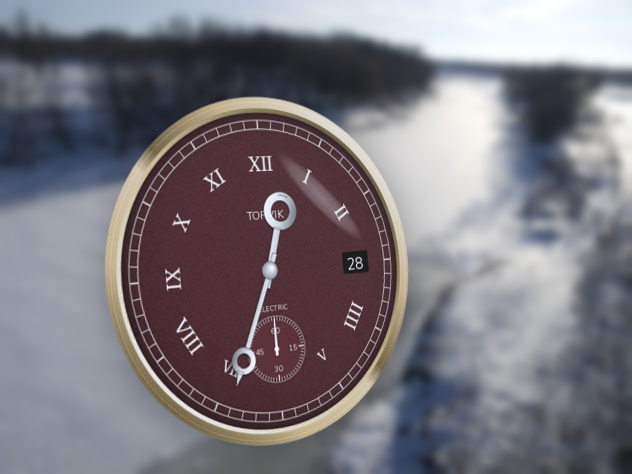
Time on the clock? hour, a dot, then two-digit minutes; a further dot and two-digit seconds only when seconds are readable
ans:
12.34
